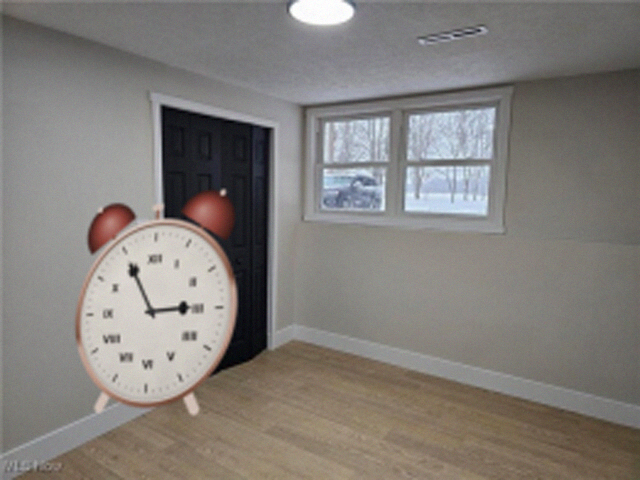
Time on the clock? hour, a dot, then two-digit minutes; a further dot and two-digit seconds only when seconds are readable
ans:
2.55
